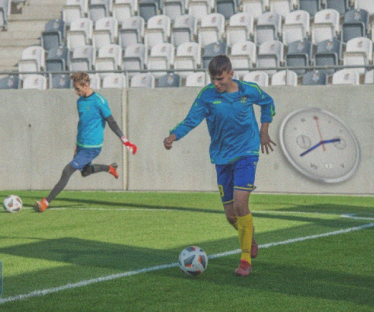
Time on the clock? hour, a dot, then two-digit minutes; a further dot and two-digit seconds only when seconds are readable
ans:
2.40
